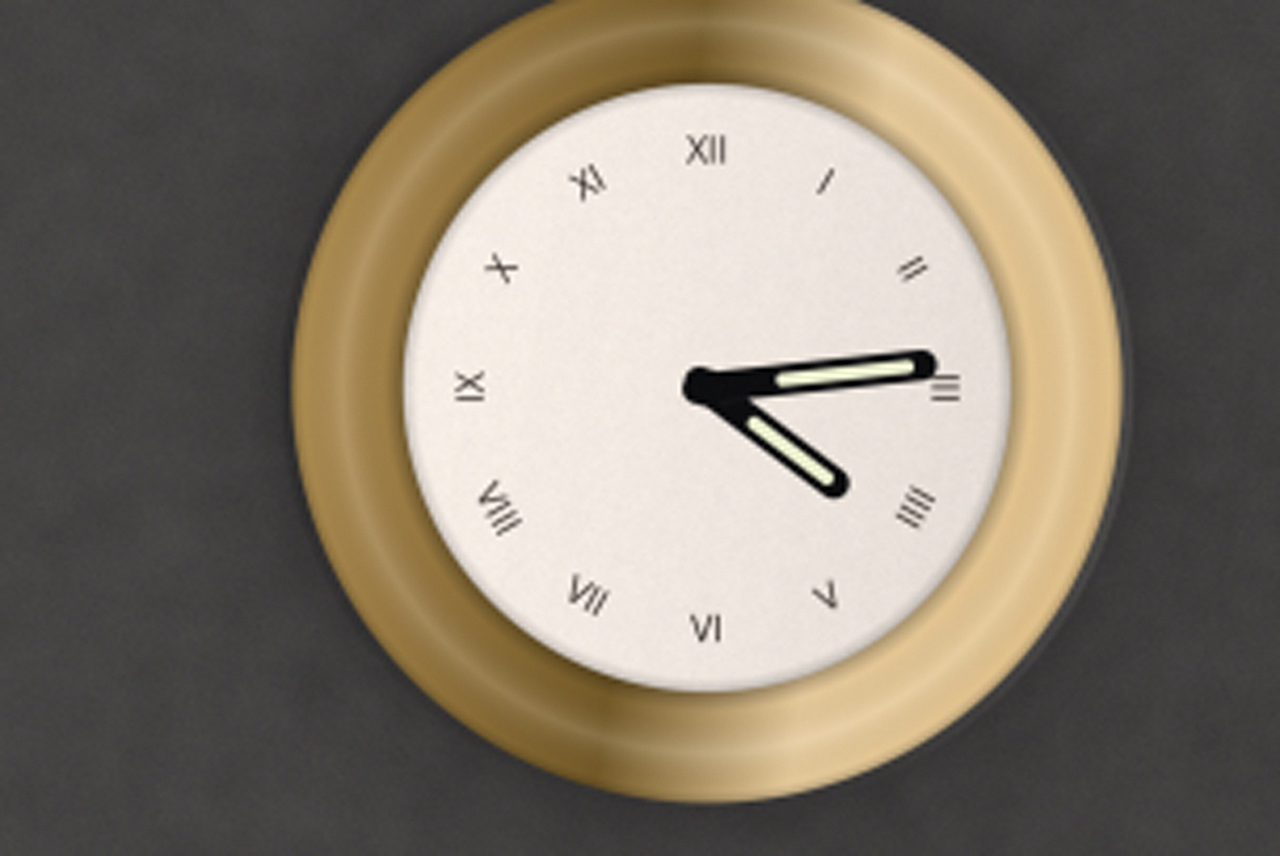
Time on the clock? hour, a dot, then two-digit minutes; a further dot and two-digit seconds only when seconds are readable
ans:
4.14
